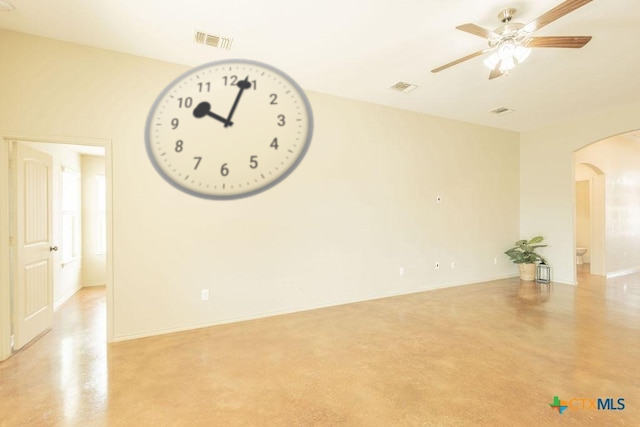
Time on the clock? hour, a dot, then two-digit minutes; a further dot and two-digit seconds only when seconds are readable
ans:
10.03
